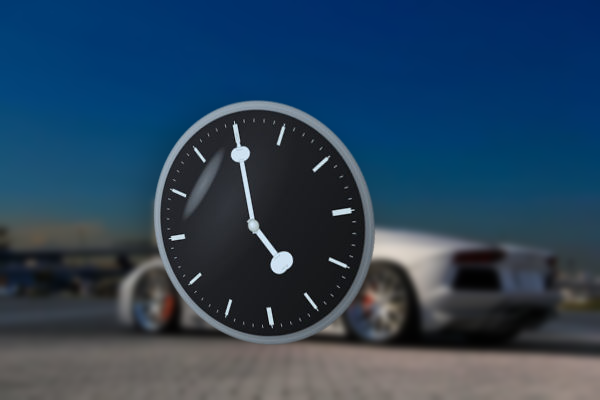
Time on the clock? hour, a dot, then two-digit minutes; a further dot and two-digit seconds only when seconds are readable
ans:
5.00
